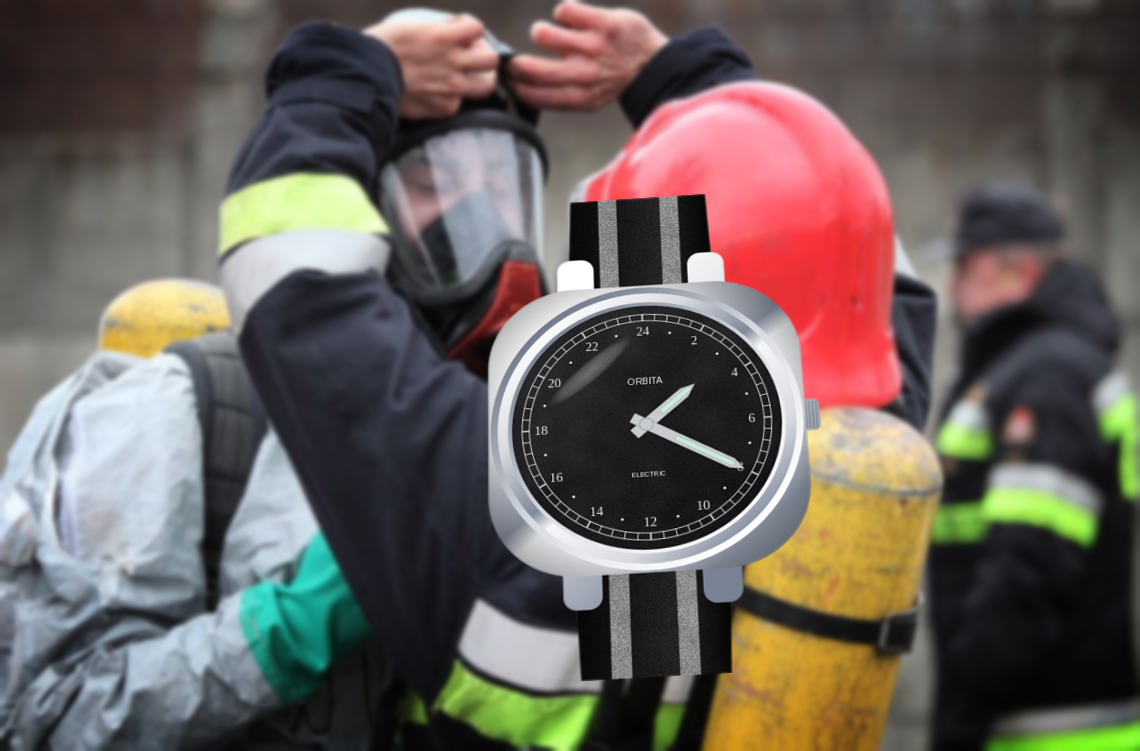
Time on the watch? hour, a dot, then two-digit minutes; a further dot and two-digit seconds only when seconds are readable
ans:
3.20
